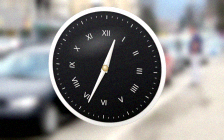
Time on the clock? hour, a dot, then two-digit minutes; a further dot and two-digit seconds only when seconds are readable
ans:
12.34
